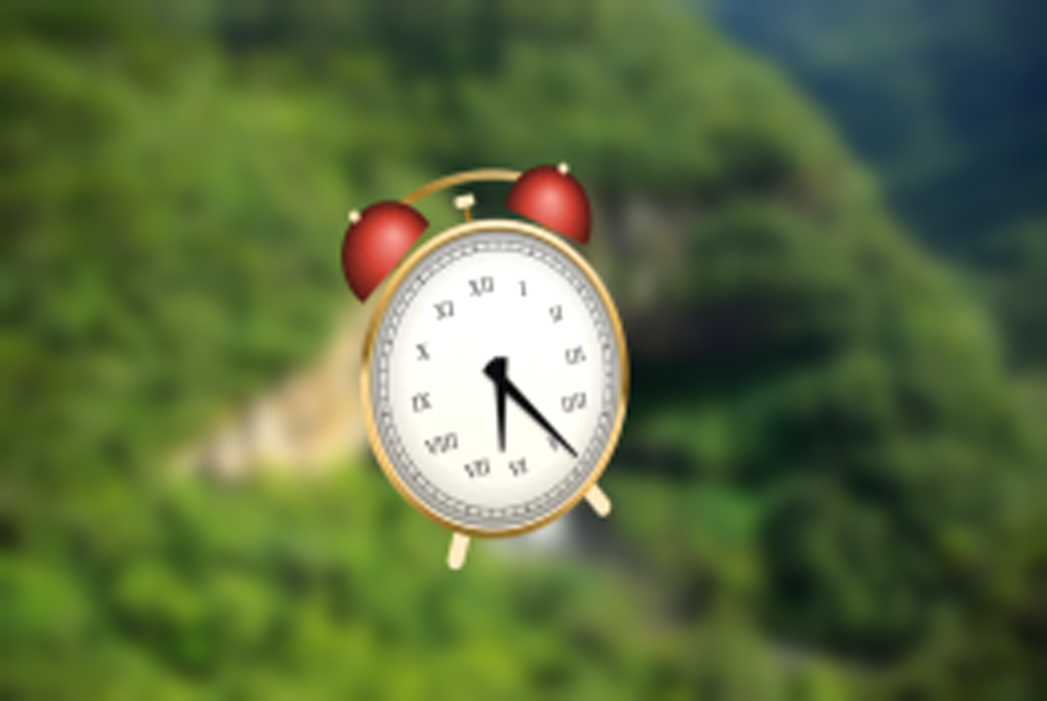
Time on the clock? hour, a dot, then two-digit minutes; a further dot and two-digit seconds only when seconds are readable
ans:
6.24
